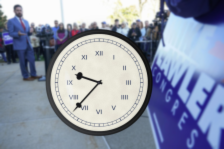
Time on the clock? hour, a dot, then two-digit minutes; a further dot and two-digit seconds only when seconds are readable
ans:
9.37
